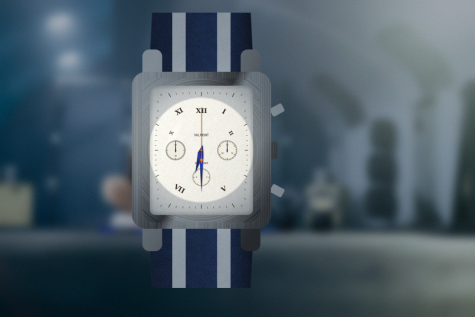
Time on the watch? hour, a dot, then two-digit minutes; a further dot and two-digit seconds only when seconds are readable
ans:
6.30
